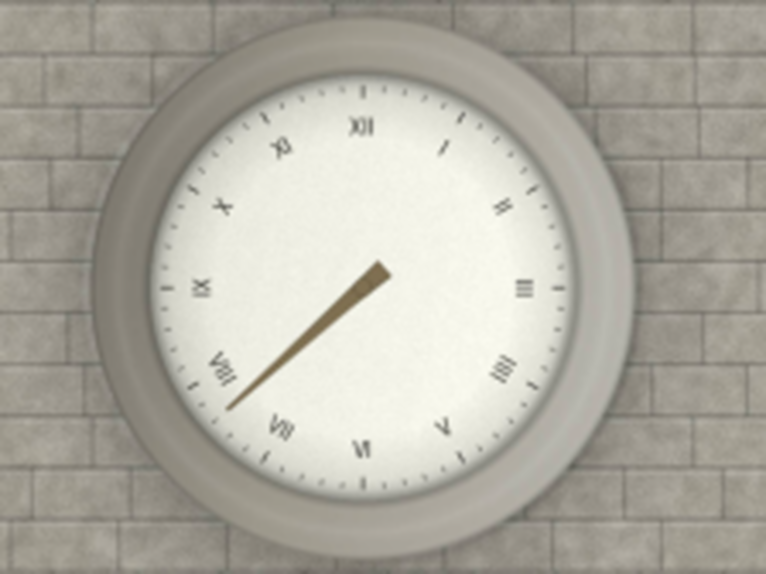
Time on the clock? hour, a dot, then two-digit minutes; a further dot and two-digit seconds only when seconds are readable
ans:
7.38
